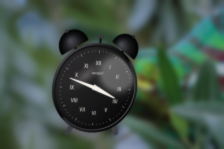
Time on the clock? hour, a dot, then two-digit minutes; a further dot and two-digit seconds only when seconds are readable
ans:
3.48
